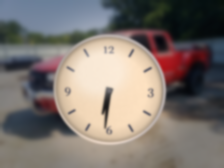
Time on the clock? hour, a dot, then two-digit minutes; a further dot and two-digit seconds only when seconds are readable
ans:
6.31
